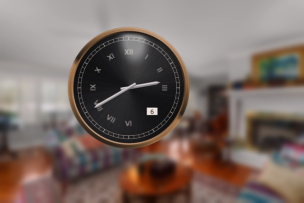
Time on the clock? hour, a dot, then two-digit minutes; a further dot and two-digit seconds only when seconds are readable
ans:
2.40
